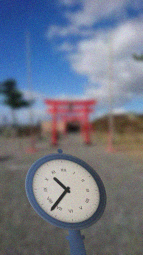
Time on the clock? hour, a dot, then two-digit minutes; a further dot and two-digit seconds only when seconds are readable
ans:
10.37
